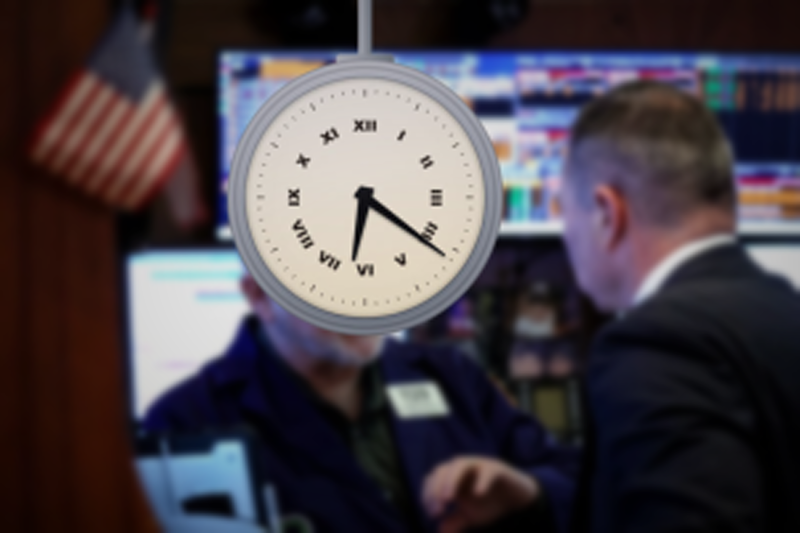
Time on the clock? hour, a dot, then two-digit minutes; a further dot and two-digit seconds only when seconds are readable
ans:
6.21
